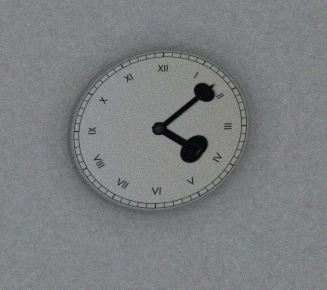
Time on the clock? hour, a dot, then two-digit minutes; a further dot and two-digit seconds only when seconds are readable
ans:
4.08
